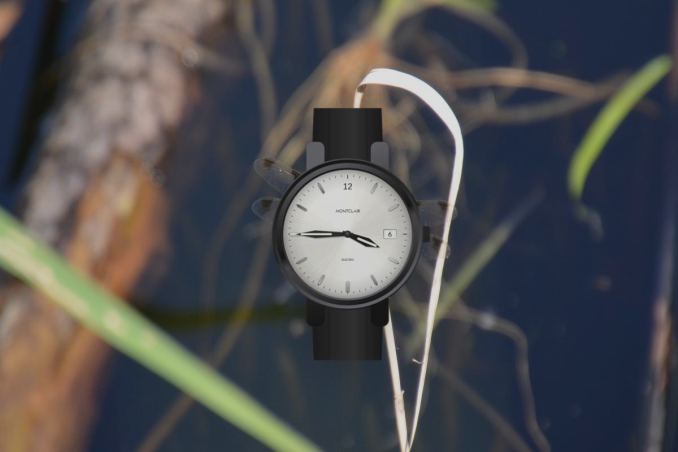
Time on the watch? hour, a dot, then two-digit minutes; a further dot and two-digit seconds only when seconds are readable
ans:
3.45
